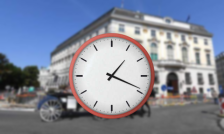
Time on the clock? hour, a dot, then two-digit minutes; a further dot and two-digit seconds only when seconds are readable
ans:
1.19
